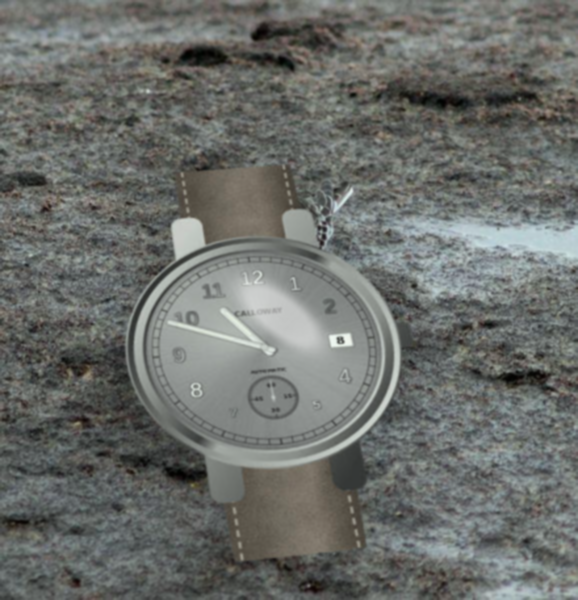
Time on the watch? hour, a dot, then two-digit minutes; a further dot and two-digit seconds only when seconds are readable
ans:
10.49
